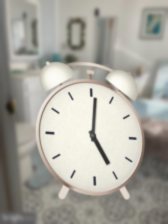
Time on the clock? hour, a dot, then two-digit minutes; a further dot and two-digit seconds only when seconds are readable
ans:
5.01
